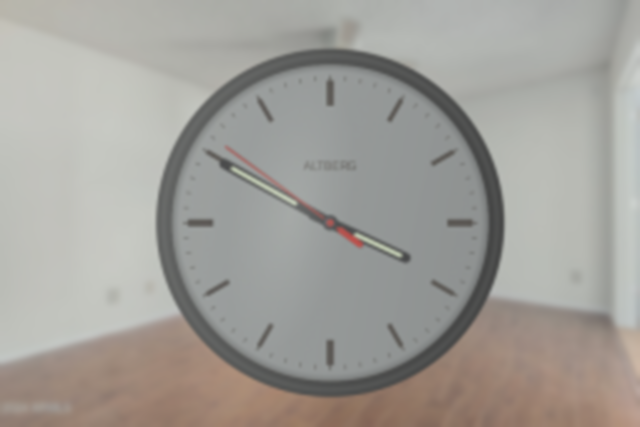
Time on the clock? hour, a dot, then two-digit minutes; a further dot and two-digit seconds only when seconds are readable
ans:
3.49.51
